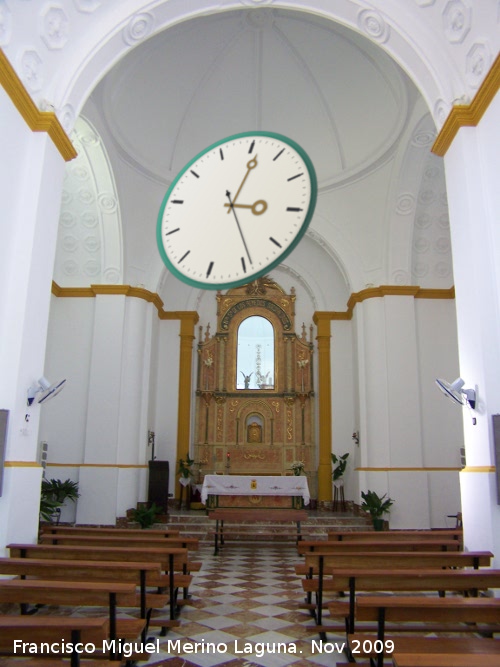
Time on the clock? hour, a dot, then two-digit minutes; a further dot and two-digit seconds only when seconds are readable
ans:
3.01.24
